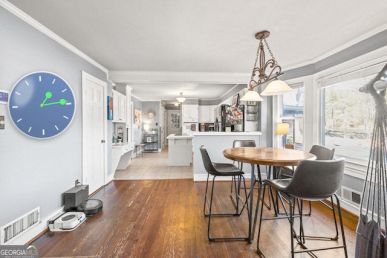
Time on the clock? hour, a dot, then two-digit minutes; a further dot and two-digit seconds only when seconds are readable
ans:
1.14
